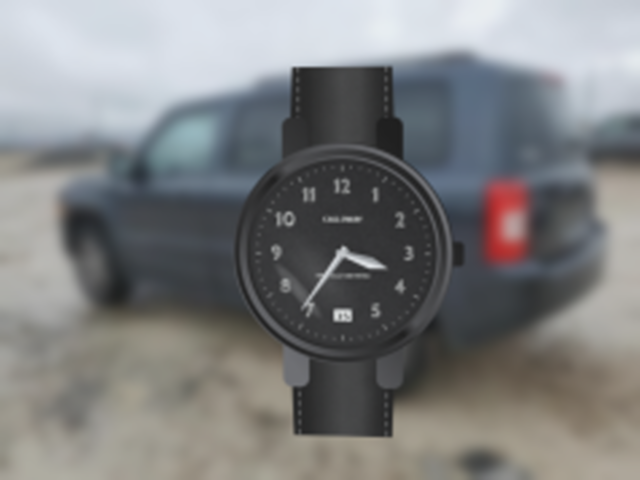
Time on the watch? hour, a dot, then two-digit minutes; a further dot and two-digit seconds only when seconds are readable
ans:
3.36
